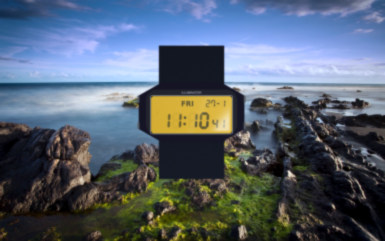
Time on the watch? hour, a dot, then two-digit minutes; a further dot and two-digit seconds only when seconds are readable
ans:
11.10.41
